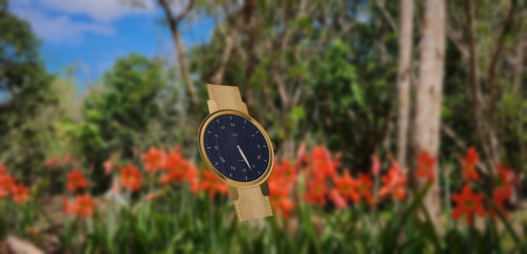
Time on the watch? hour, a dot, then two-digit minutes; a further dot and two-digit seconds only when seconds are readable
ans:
5.27
